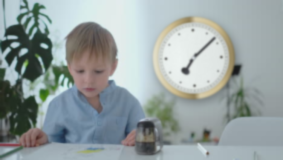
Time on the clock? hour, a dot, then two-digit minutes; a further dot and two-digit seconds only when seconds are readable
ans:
7.08
